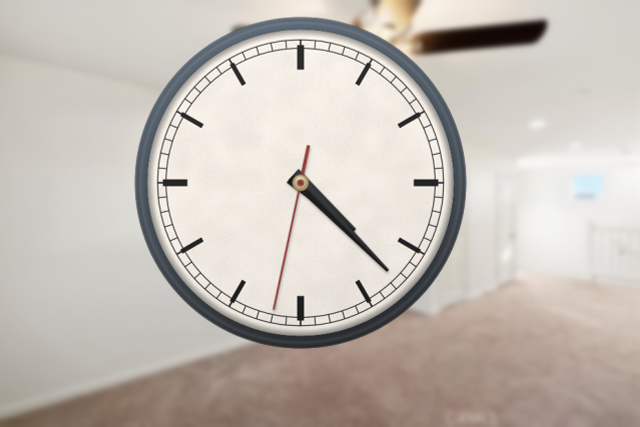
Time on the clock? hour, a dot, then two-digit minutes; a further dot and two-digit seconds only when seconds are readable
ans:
4.22.32
